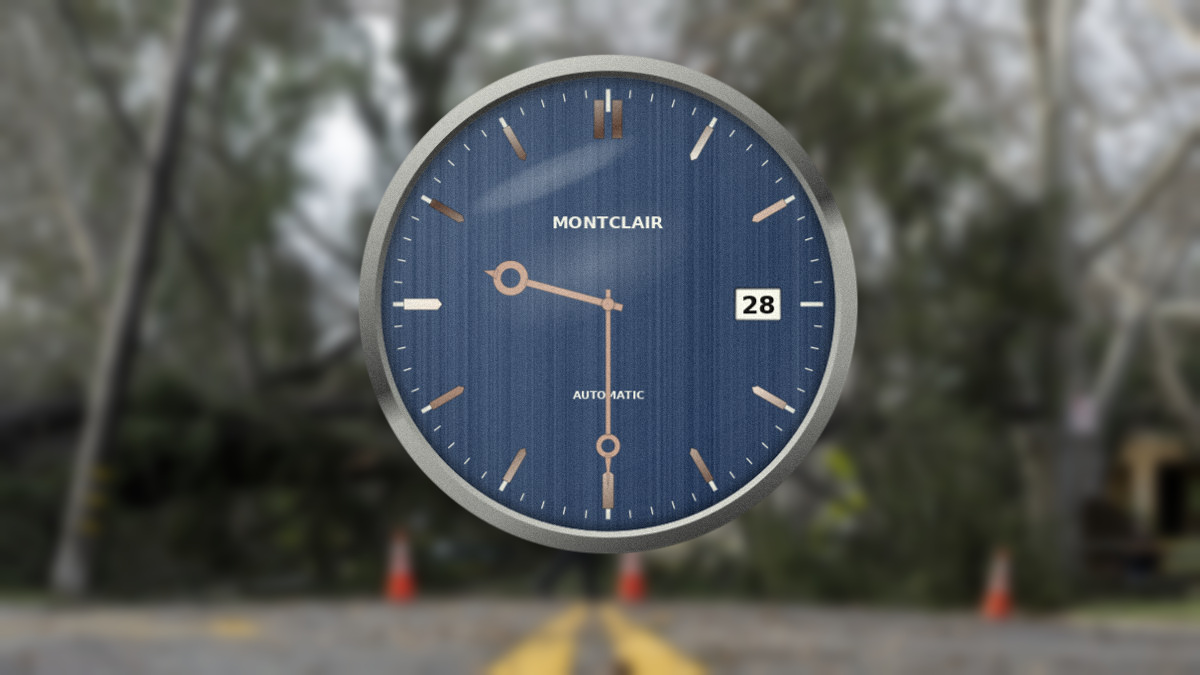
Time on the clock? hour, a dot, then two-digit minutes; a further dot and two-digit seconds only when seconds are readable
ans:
9.30
